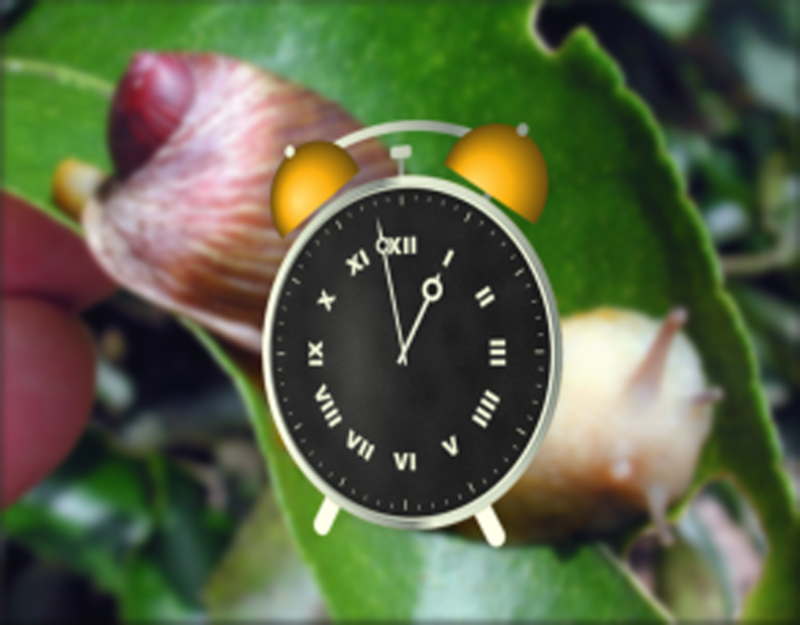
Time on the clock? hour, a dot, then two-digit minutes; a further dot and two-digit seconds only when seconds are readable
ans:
12.58
